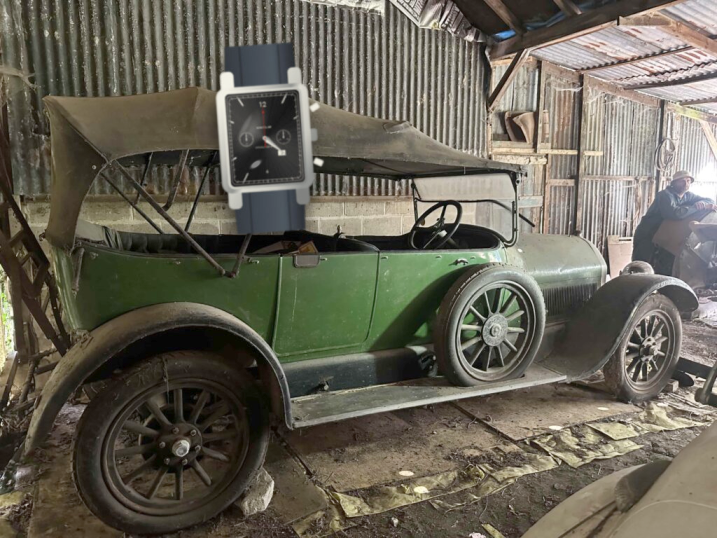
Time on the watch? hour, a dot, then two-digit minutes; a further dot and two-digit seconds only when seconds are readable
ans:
4.22
